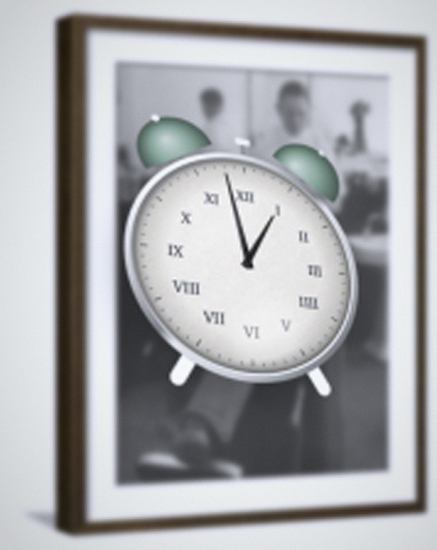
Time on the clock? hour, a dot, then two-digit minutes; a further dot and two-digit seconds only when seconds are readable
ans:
12.58
